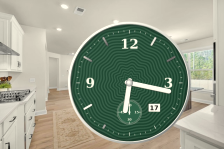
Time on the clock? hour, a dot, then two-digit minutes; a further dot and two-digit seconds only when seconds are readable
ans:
6.17
